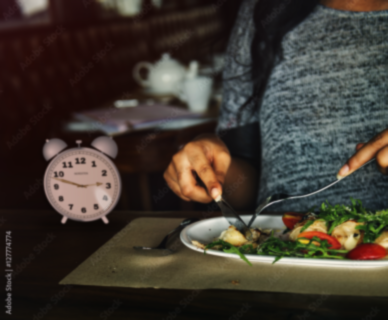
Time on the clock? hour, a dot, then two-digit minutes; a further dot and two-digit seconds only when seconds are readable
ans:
2.48
